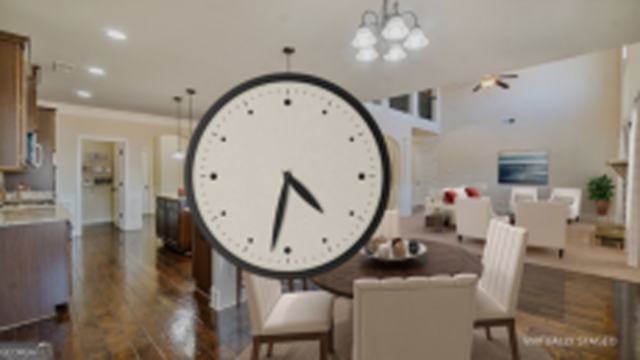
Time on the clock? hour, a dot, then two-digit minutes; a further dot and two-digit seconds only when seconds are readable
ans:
4.32
